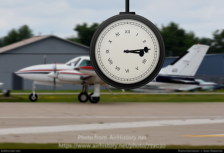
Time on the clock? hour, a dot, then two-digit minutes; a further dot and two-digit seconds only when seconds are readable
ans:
3.14
